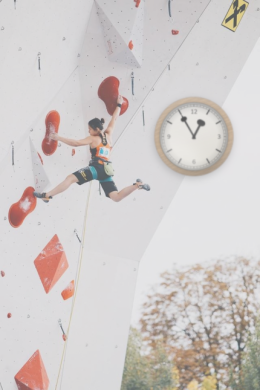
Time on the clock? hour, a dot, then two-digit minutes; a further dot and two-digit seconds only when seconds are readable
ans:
12.55
